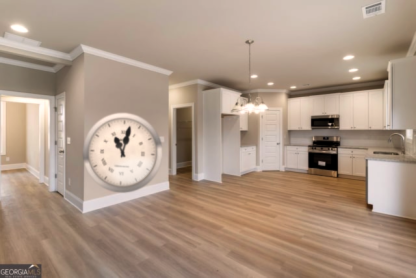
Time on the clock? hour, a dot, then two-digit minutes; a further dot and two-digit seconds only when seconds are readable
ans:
11.02
